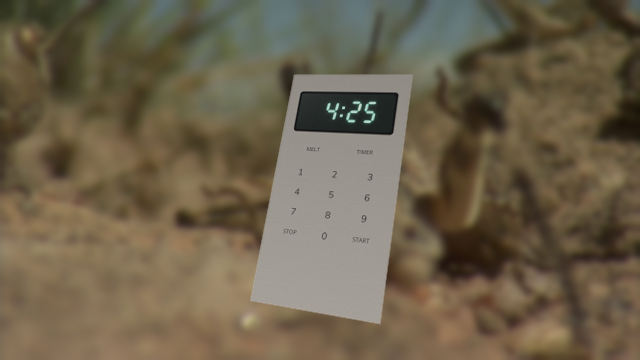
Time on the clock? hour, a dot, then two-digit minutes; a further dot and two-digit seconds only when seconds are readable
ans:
4.25
